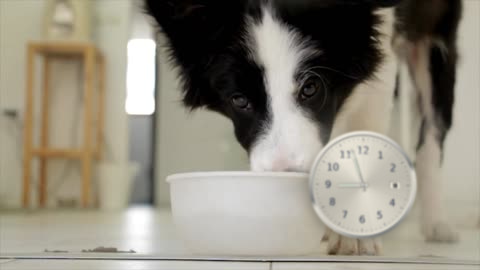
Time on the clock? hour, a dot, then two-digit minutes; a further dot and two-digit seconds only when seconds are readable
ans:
8.57
